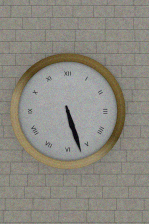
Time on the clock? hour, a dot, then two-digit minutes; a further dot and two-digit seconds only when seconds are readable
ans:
5.27
